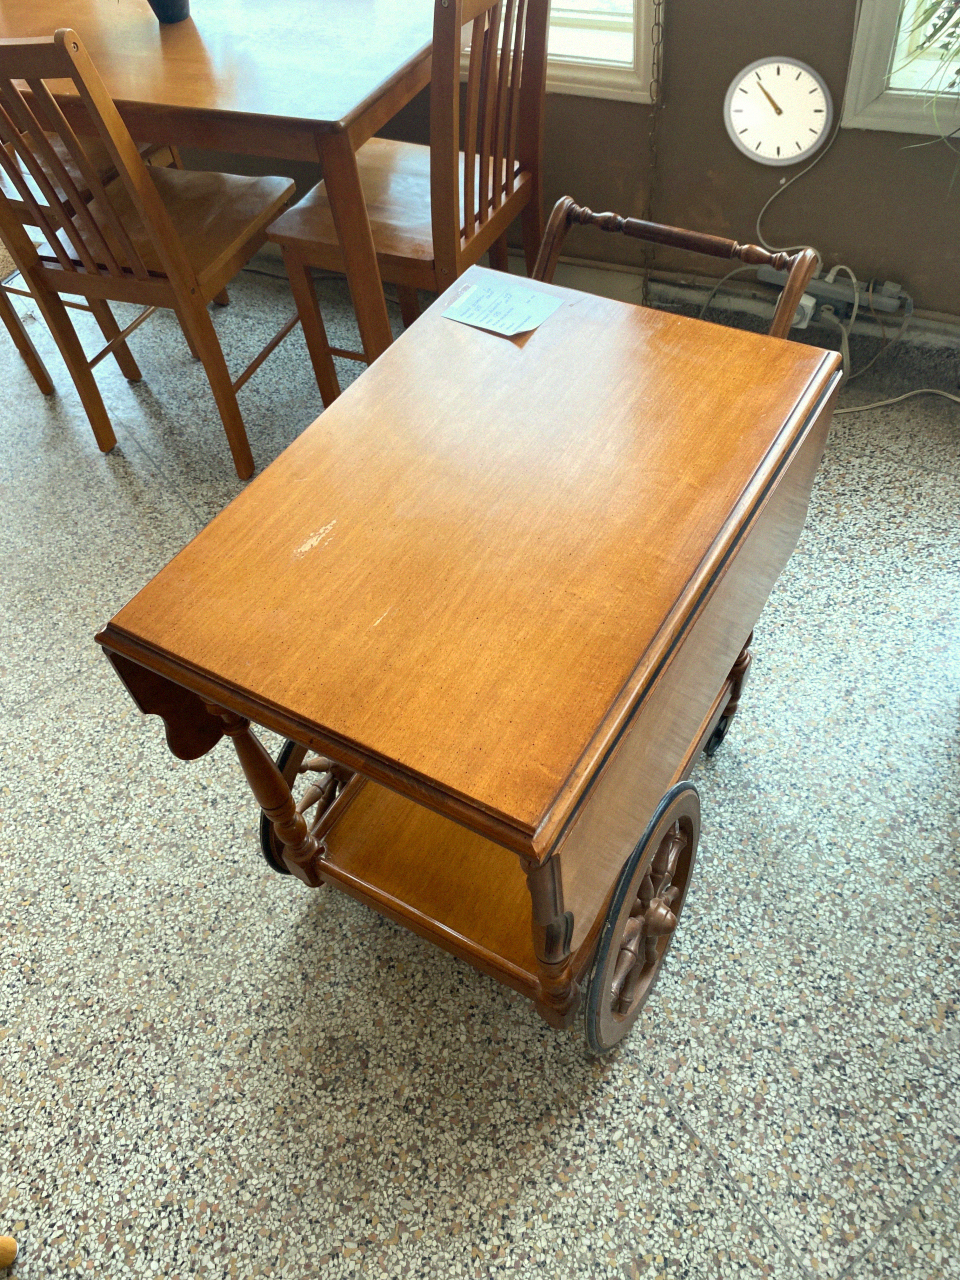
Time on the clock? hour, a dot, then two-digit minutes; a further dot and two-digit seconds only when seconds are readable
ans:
10.54
